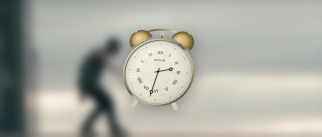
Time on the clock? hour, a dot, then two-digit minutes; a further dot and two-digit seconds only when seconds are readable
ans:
2.32
